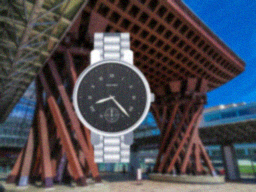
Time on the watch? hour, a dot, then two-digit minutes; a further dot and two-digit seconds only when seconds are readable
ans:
8.23
